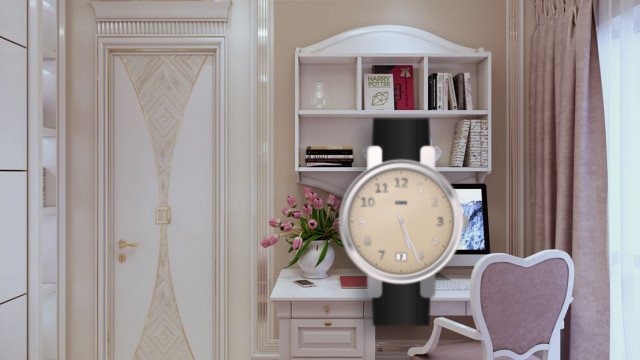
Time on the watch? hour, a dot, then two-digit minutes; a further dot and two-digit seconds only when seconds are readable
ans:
5.26
